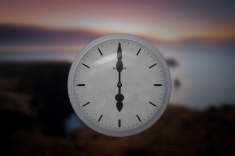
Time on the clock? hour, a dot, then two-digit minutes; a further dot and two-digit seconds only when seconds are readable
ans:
6.00
